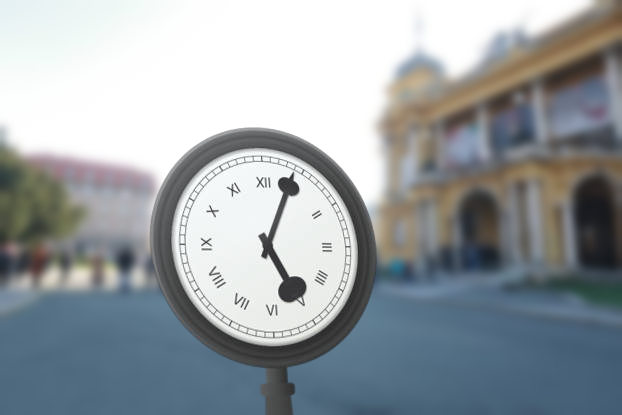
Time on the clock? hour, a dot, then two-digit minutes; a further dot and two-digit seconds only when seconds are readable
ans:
5.04
